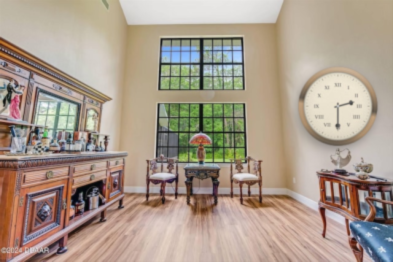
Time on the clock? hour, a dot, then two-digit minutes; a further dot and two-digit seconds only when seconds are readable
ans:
2.30
